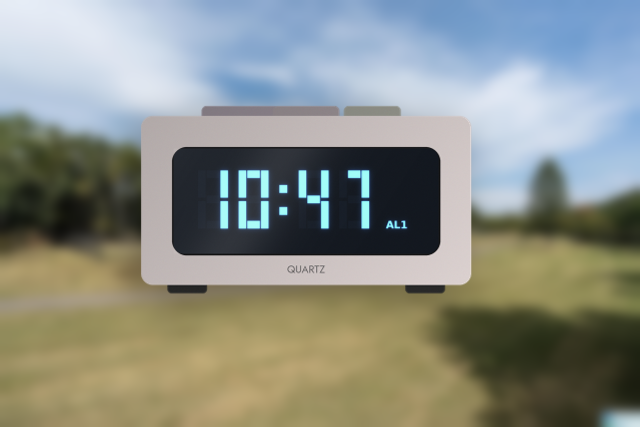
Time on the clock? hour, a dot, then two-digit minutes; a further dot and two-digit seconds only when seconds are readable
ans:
10.47
